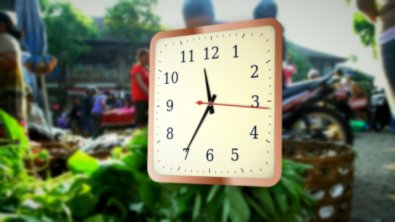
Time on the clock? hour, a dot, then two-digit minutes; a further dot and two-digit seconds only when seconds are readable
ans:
11.35.16
